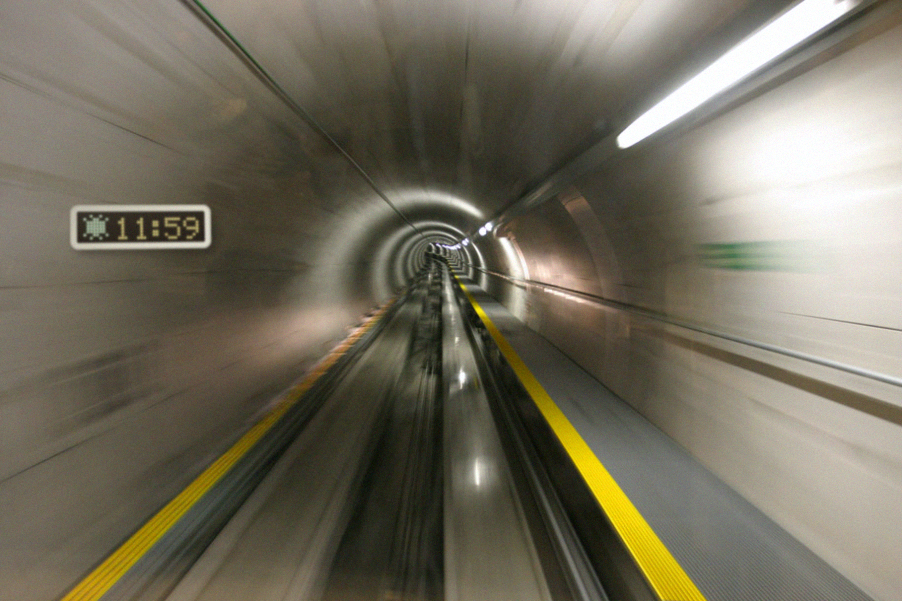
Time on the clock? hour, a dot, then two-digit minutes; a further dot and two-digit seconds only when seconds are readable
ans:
11.59
